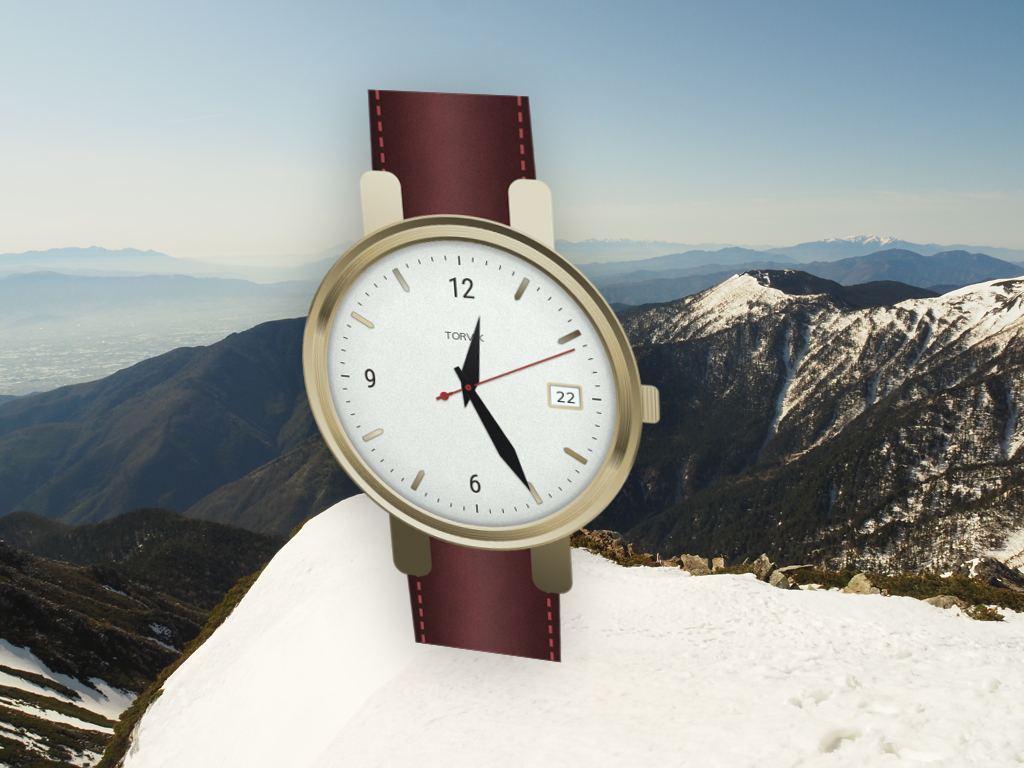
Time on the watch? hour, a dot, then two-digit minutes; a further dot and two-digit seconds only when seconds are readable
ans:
12.25.11
